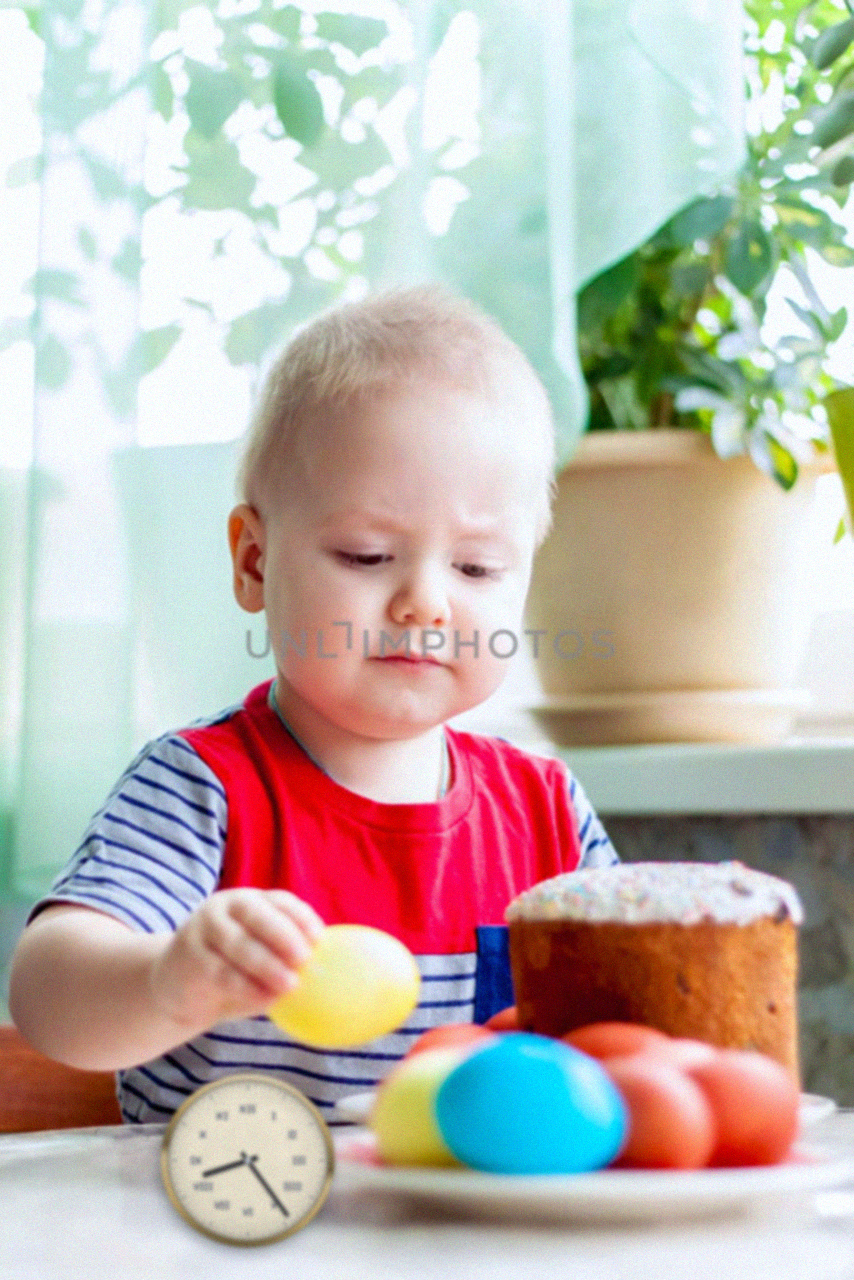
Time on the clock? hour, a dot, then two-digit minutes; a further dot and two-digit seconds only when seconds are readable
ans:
8.24
